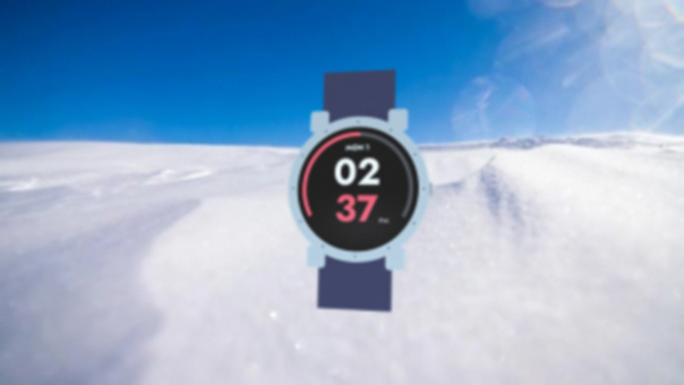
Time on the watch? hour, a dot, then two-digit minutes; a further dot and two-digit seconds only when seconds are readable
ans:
2.37
